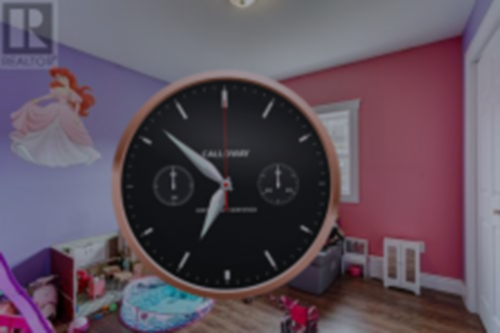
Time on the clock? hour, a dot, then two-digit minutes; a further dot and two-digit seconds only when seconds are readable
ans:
6.52
